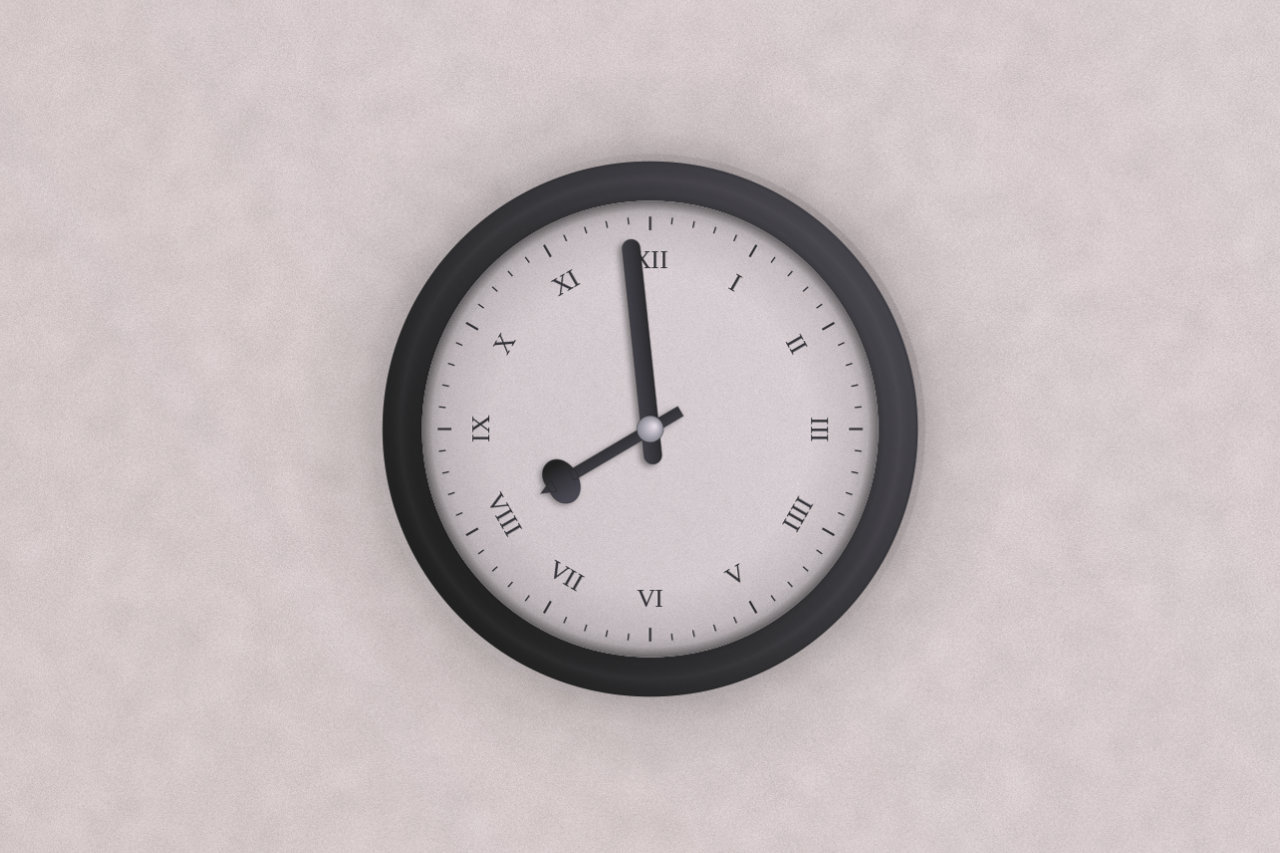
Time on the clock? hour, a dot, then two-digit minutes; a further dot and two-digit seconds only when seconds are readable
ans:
7.59
